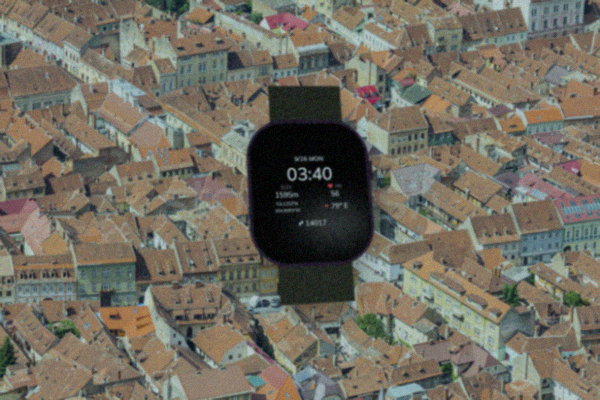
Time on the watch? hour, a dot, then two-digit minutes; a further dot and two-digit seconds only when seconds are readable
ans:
3.40
